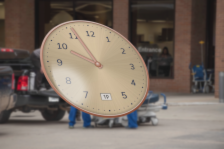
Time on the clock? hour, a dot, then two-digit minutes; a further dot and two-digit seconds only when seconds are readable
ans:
9.56
